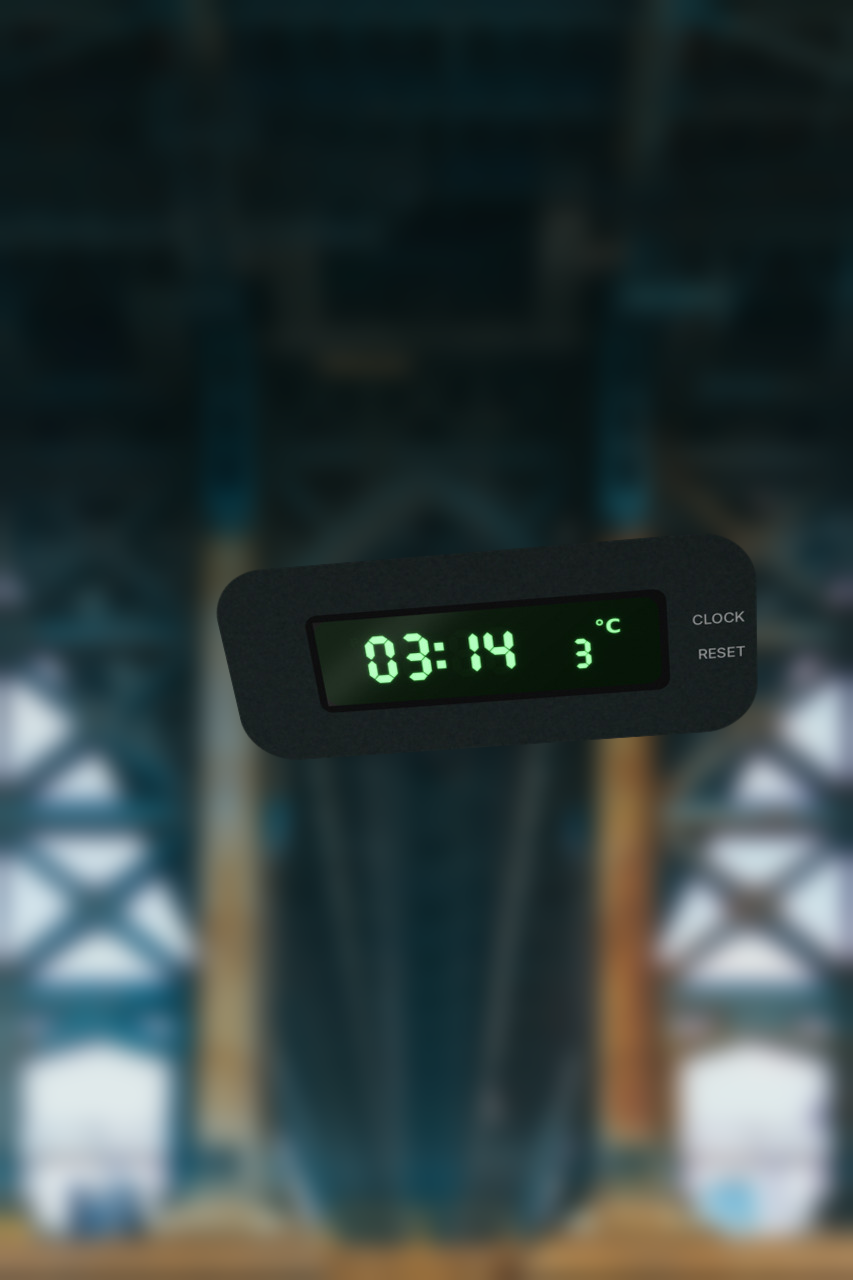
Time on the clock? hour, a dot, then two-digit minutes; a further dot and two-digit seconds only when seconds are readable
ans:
3.14
